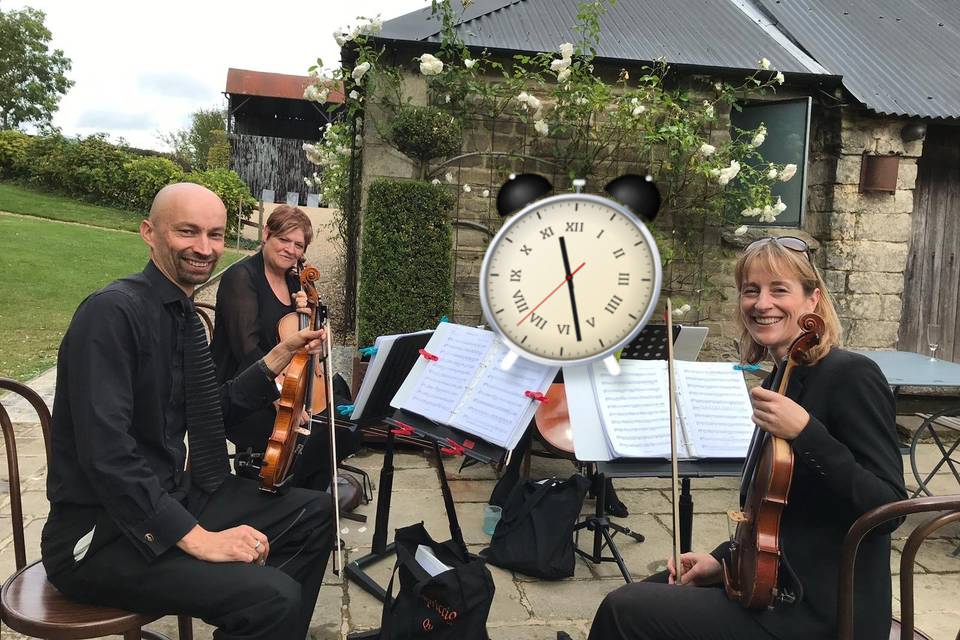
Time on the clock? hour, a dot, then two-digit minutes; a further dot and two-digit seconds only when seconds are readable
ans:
11.27.37
